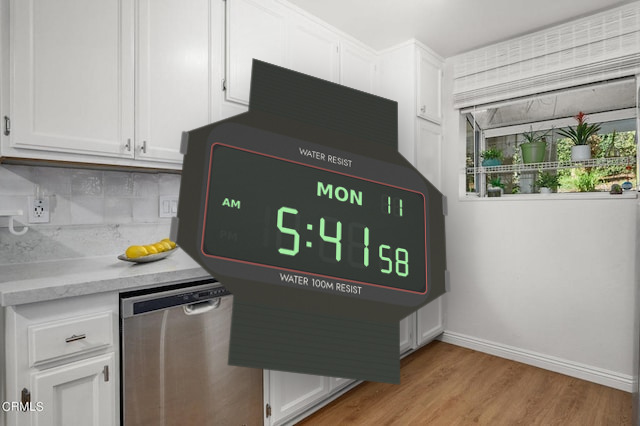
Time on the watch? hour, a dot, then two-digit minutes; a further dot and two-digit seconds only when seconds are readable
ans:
5.41.58
